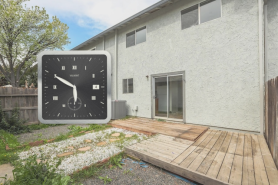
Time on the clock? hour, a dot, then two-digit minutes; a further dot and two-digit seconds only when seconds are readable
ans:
5.50
